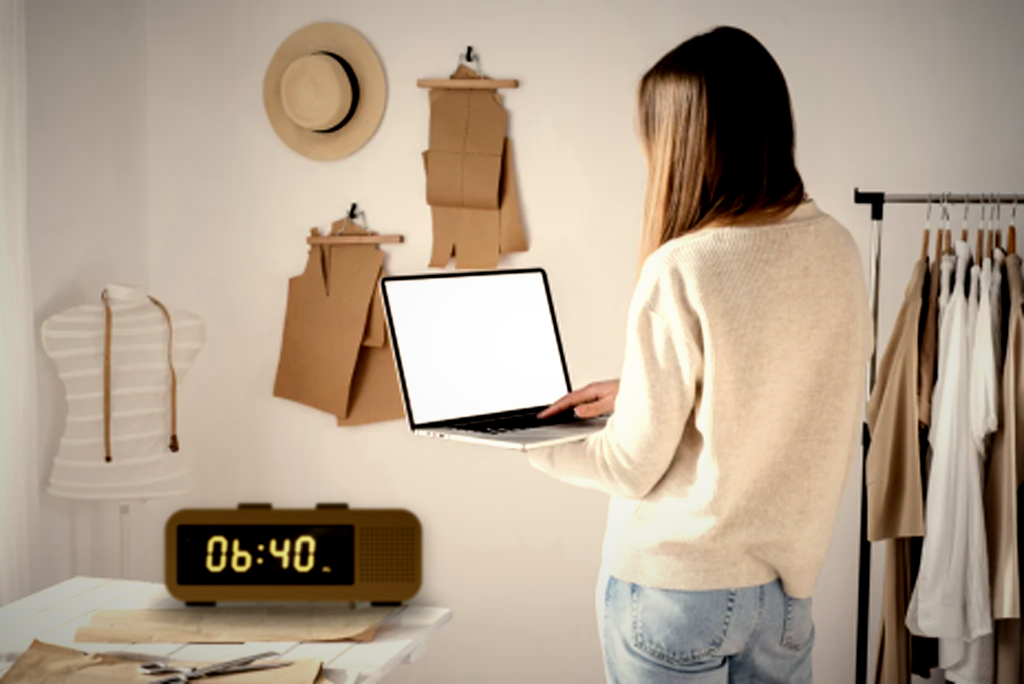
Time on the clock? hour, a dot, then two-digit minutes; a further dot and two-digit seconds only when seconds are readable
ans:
6.40
